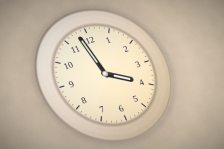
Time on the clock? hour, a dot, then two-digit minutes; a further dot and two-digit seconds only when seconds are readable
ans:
3.58
